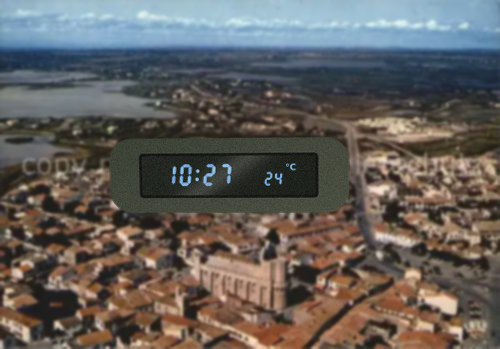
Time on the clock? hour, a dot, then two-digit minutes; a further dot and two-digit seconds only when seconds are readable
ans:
10.27
